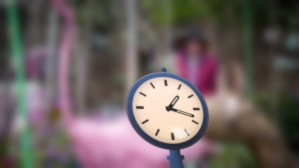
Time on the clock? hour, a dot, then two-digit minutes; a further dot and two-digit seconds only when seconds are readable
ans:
1.18
